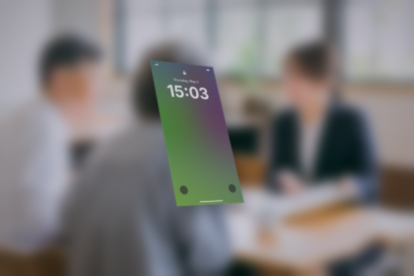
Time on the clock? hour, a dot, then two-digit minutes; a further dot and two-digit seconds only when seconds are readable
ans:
15.03
